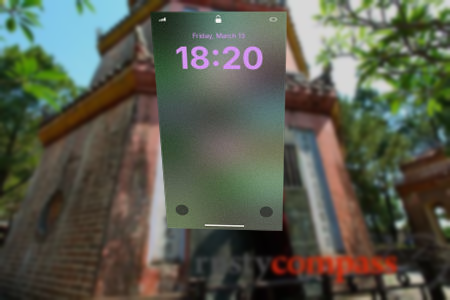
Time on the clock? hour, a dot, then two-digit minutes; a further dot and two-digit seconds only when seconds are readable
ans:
18.20
